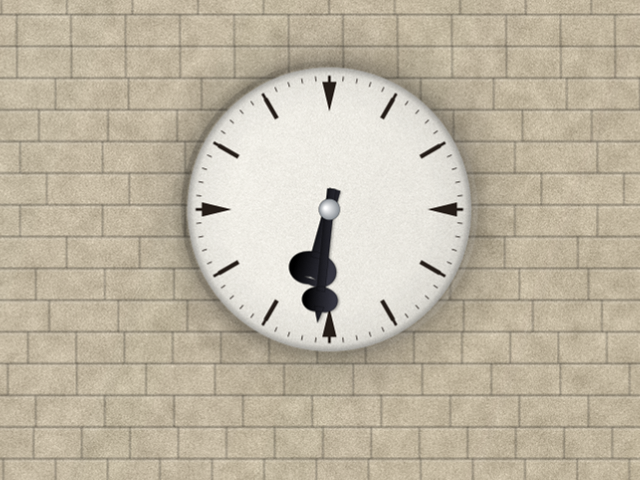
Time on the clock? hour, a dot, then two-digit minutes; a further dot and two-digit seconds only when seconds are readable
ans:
6.31
